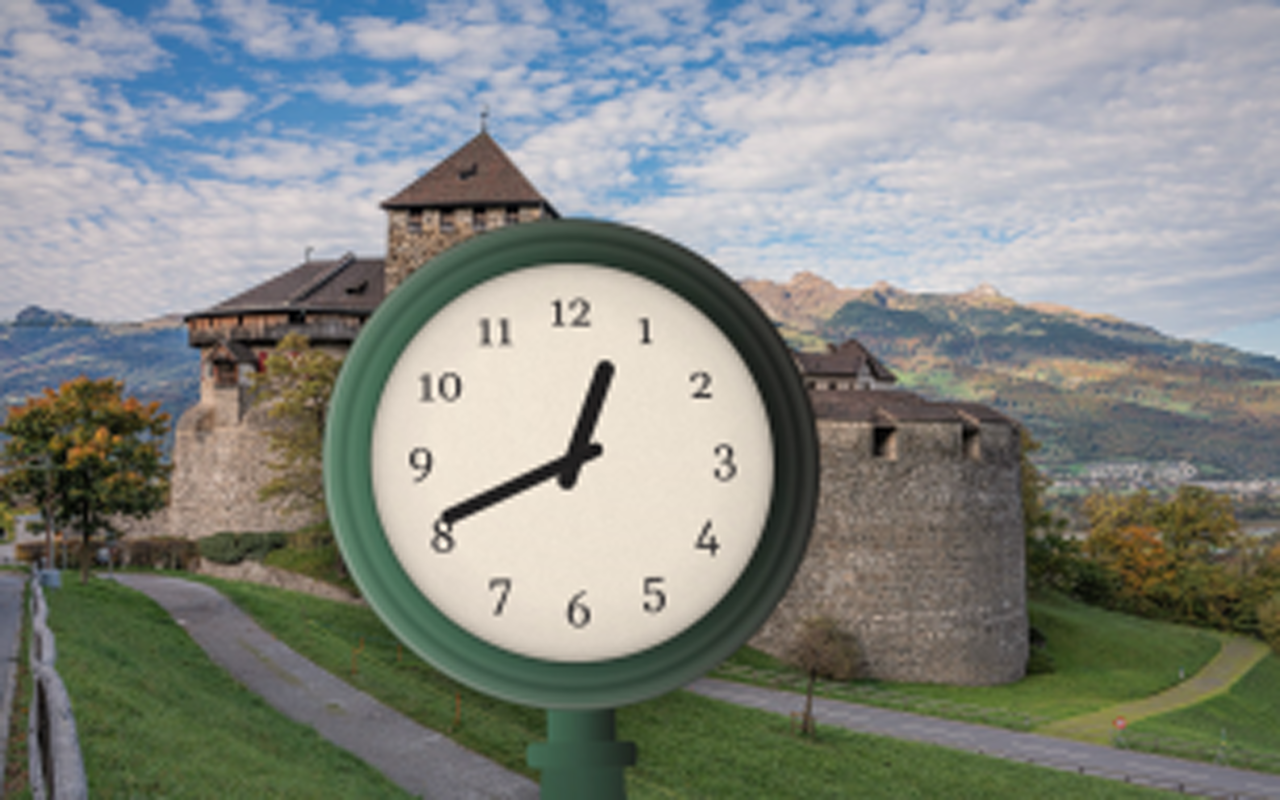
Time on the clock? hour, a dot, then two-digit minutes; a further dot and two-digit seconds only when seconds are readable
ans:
12.41
